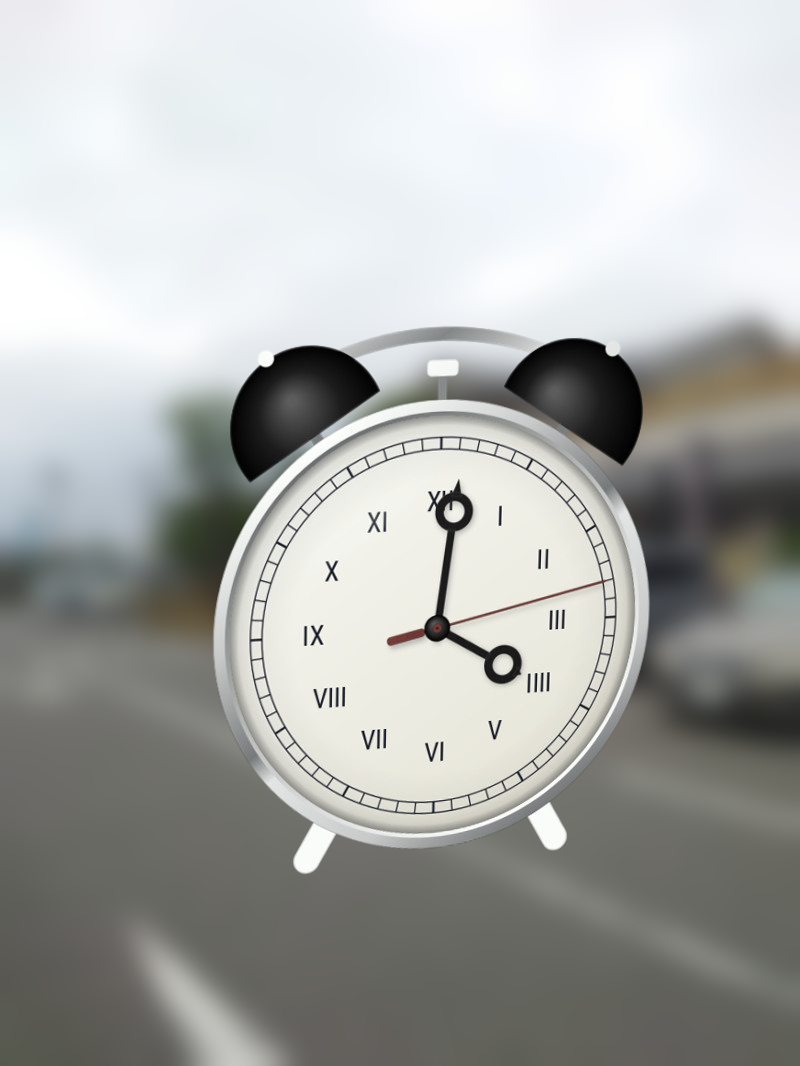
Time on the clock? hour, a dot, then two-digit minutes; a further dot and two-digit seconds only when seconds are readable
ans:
4.01.13
